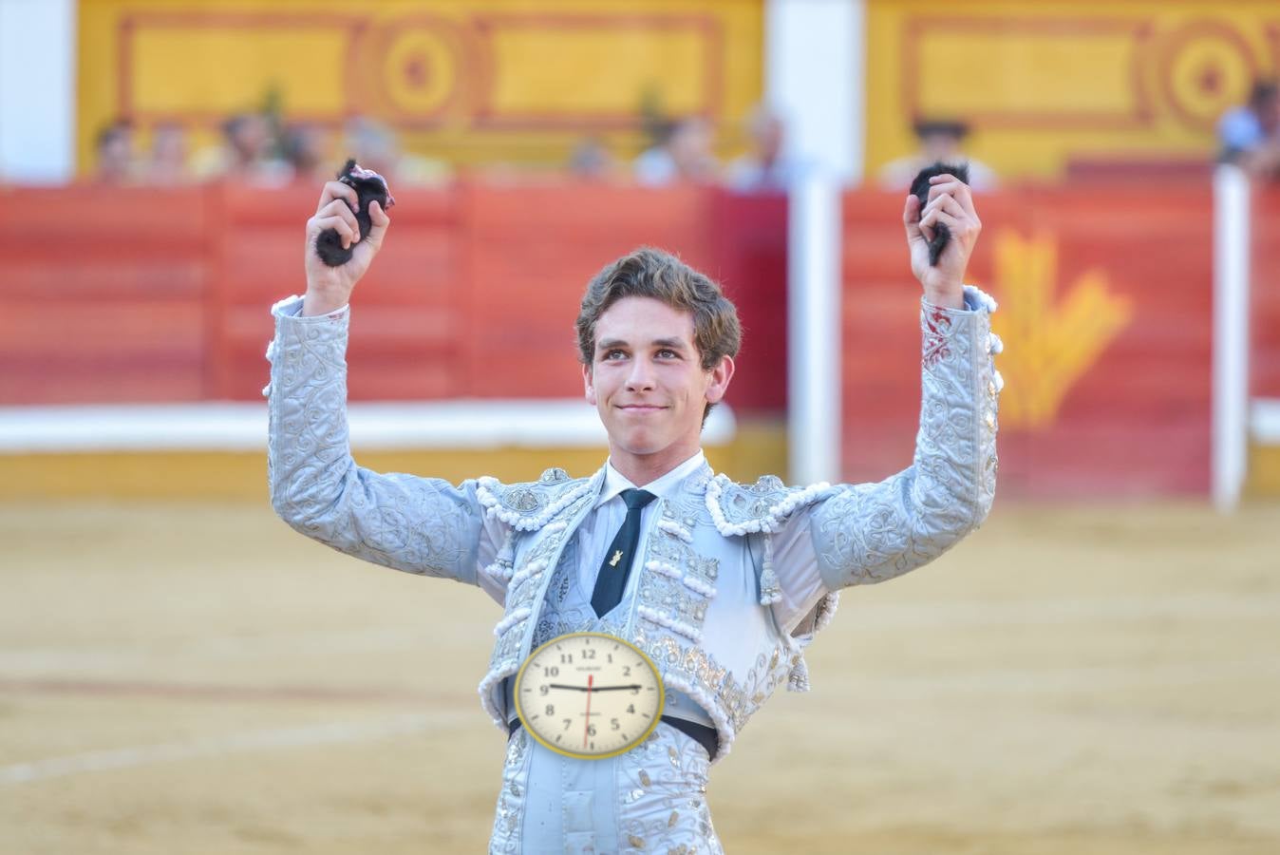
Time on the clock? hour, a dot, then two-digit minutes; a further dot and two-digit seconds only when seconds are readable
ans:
9.14.31
